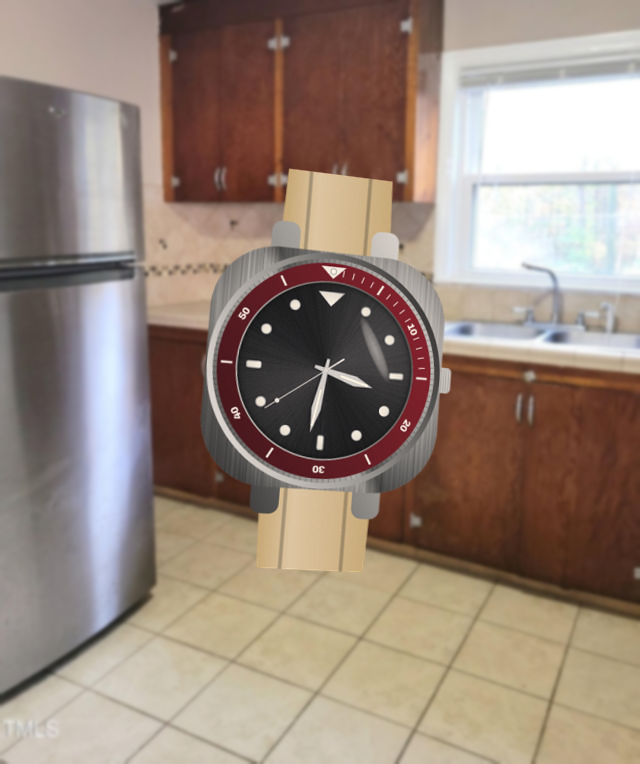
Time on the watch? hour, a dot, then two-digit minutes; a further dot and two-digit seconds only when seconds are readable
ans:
3.31.39
